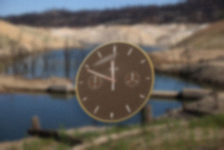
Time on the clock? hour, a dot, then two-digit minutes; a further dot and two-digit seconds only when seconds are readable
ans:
11.49
